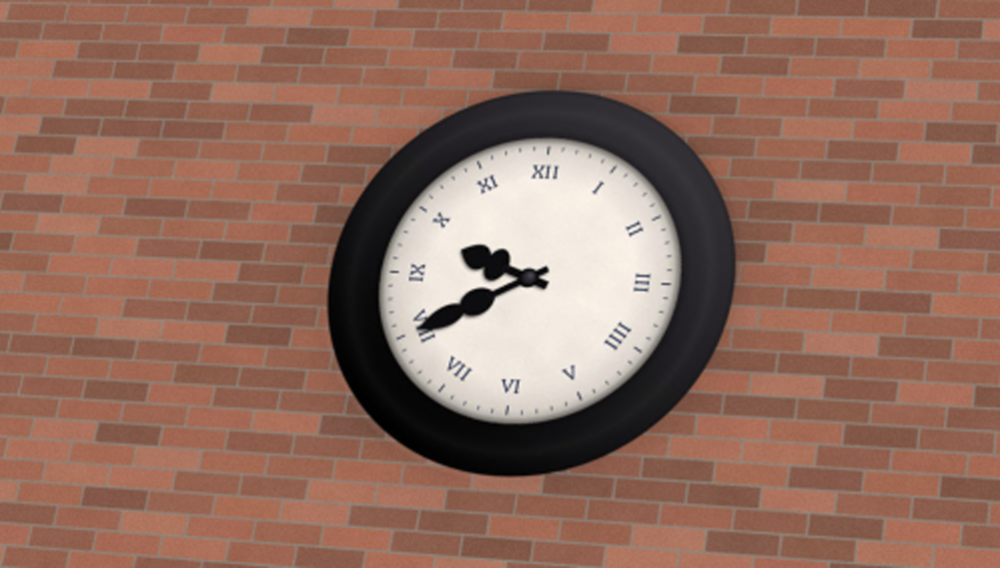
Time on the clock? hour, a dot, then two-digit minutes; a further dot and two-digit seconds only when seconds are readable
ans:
9.40
